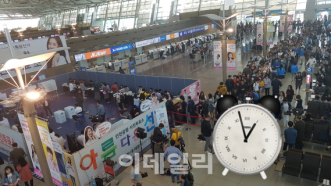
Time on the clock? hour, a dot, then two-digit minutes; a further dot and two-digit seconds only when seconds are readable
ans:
12.57
